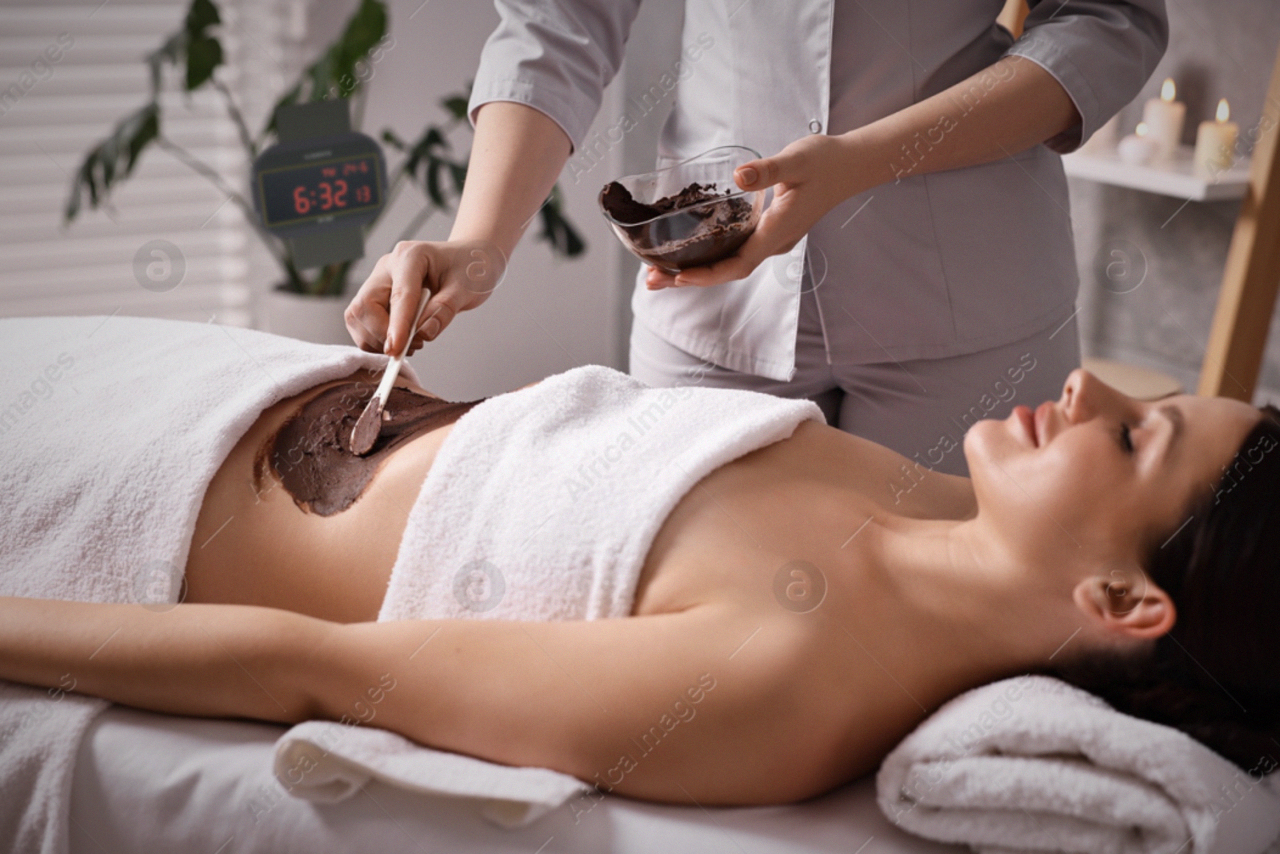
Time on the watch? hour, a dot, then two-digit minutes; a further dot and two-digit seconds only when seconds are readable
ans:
6.32
